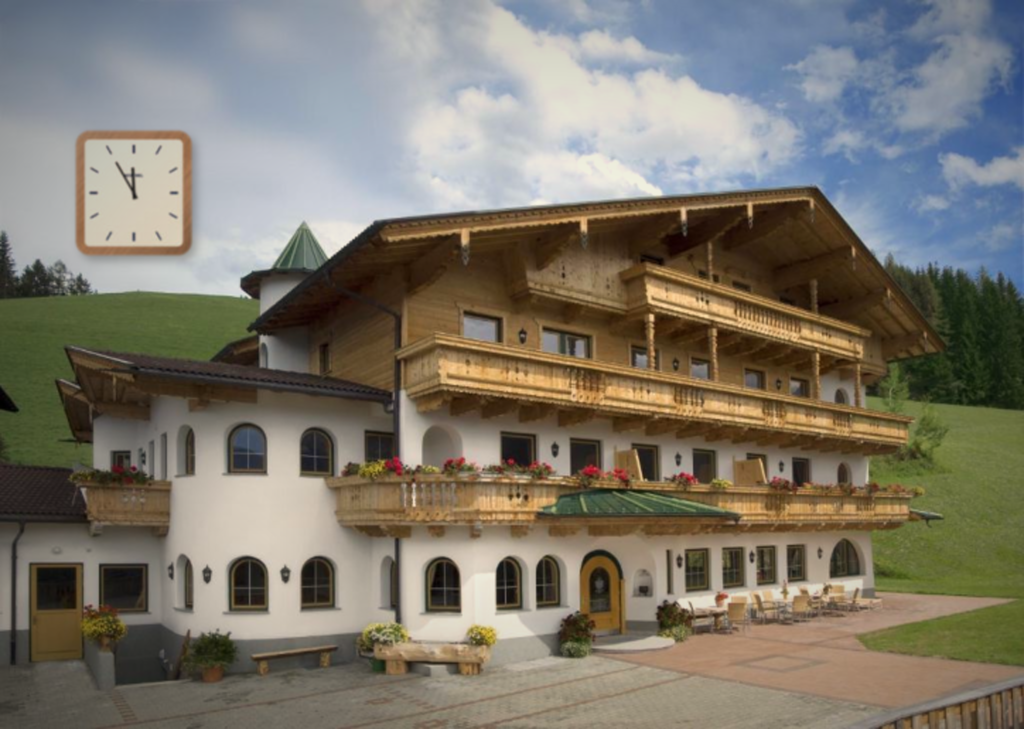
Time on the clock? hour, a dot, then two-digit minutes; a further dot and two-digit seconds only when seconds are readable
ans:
11.55
